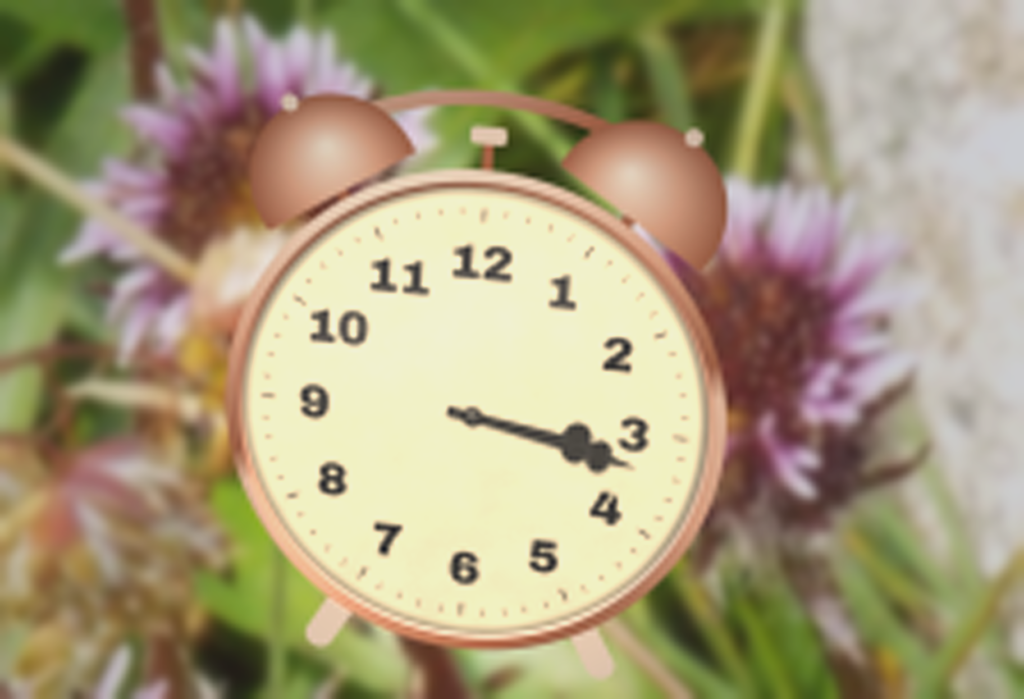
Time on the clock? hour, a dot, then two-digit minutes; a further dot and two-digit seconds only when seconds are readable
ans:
3.17
